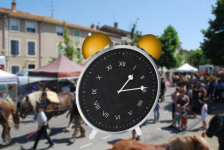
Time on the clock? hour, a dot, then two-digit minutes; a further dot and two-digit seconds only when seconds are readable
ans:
1.14
